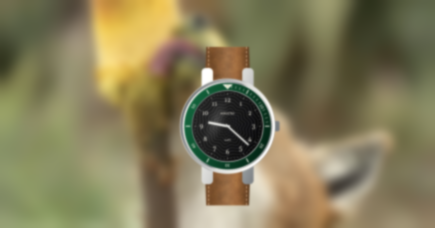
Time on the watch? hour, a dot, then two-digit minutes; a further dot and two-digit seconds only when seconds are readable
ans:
9.22
